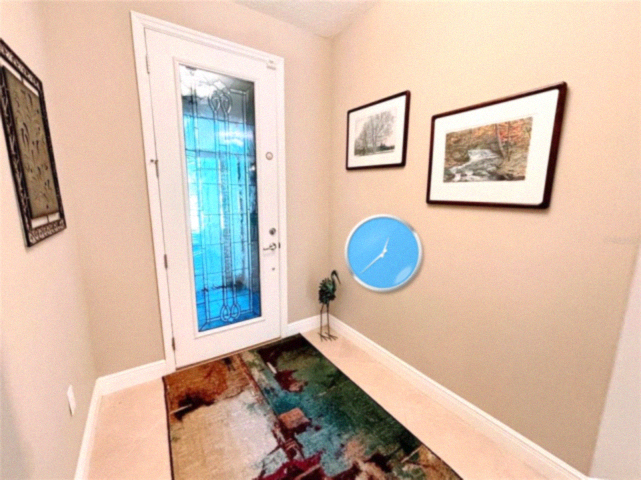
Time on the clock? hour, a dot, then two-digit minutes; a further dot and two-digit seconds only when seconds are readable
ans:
12.38
